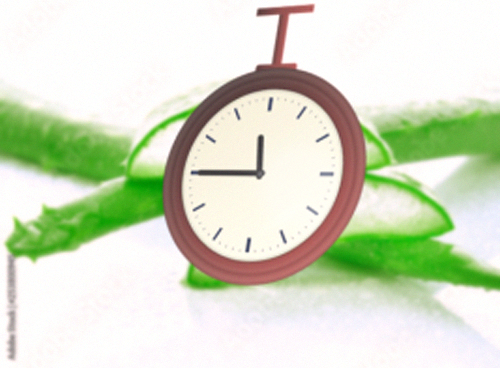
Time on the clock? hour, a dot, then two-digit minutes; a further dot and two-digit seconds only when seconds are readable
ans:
11.45
